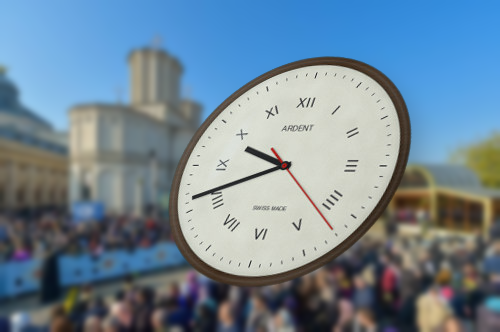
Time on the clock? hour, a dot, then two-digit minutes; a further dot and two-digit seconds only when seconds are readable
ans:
9.41.22
